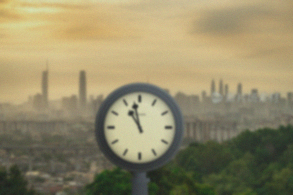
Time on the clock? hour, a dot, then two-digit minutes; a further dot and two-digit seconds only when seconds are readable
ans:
10.58
